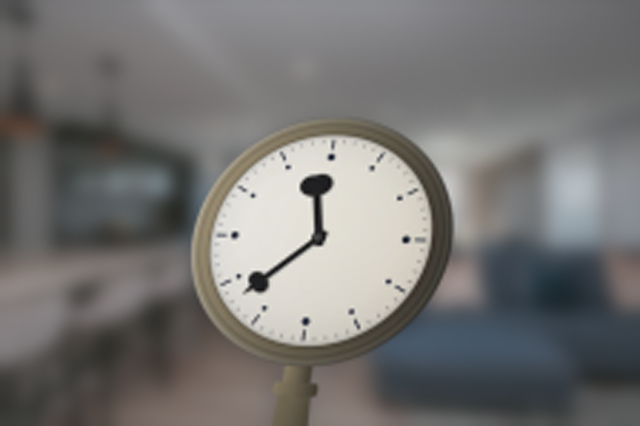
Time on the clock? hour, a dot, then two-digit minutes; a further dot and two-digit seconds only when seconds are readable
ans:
11.38
